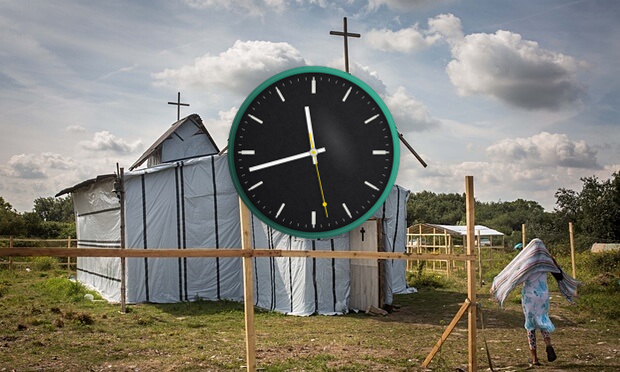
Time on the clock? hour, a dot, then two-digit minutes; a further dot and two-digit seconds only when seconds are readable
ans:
11.42.28
